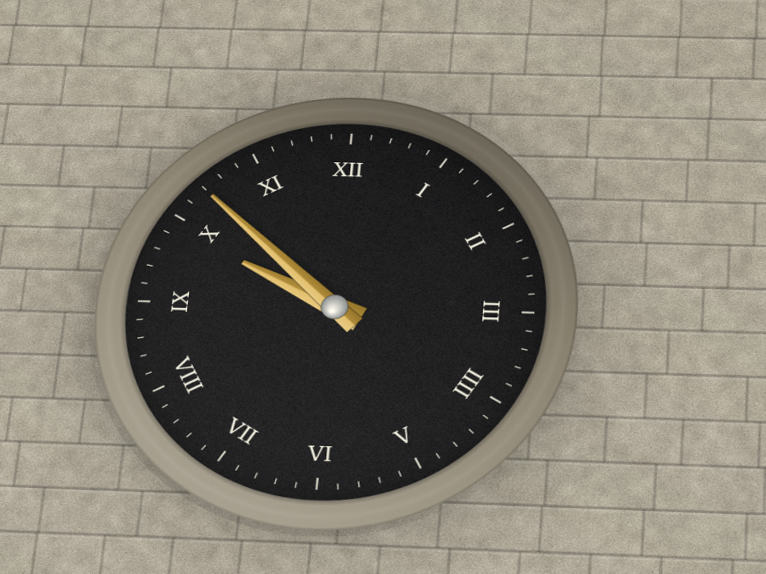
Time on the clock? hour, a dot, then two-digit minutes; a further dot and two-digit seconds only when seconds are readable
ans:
9.52
